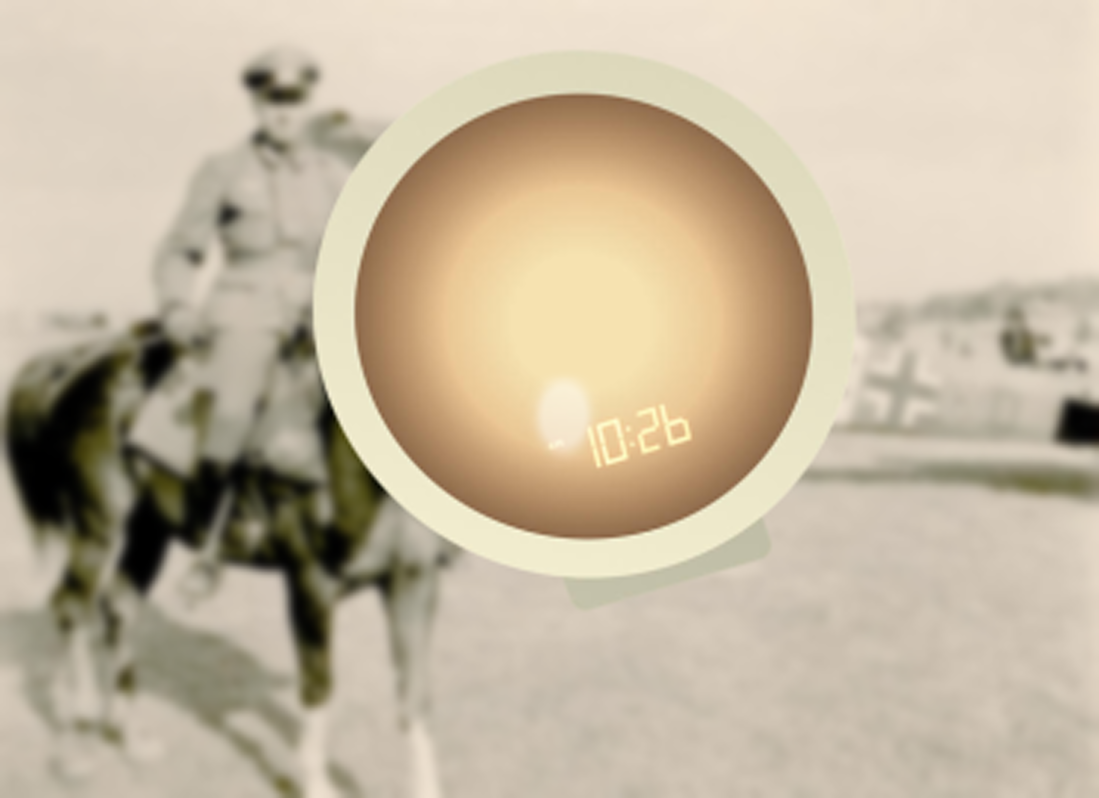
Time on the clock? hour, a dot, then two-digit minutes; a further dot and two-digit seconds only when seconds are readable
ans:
10.26
